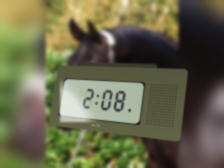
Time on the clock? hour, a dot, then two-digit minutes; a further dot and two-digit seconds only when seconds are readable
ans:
2.08
